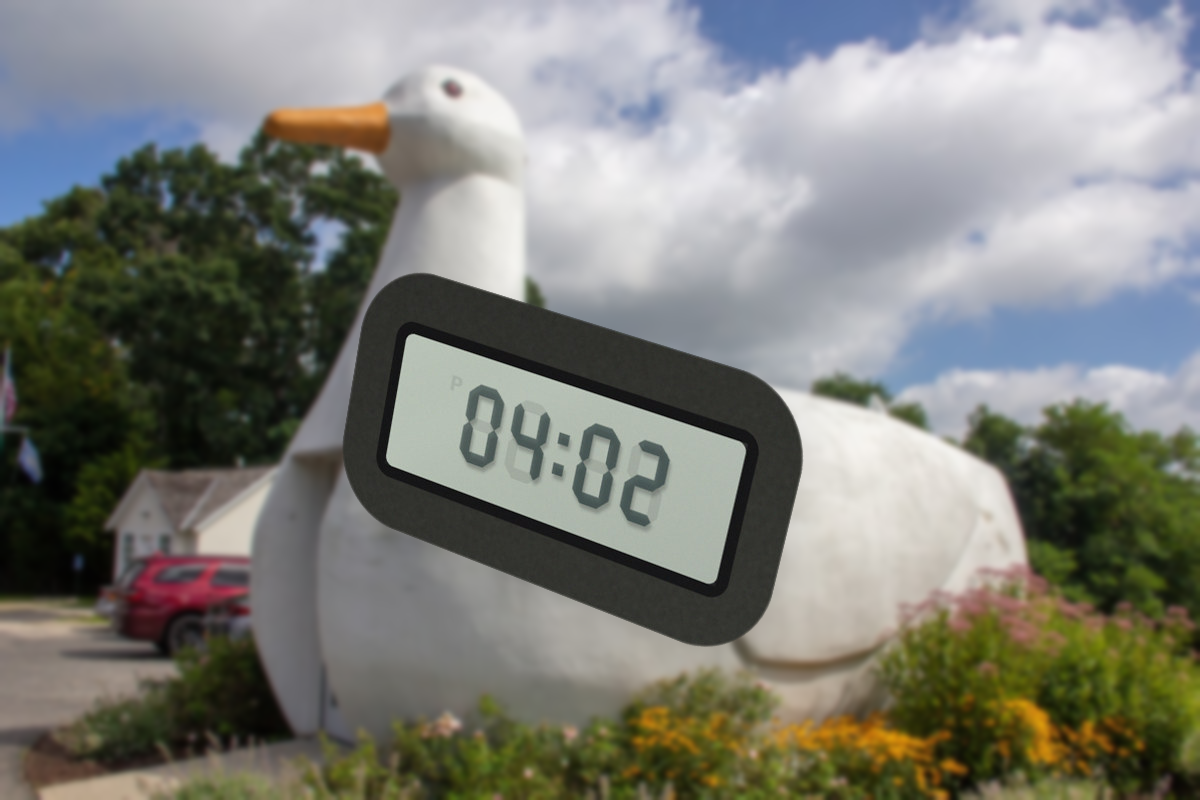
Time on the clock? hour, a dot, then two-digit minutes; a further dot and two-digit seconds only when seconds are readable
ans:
4.02
